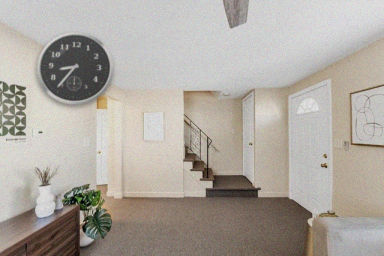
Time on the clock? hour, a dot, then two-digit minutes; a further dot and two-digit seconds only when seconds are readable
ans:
8.36
